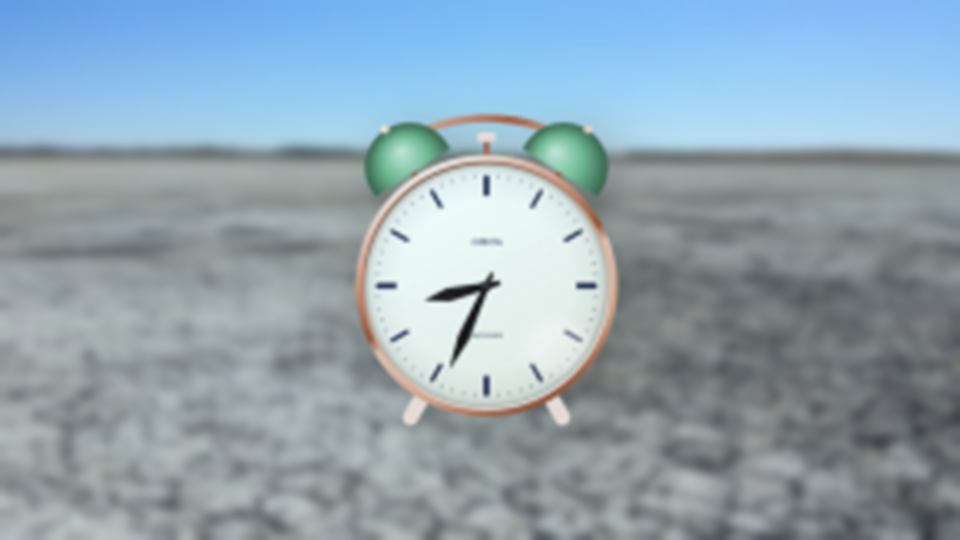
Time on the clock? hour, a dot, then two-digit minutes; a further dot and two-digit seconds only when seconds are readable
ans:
8.34
